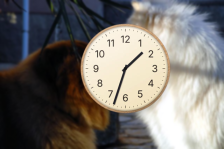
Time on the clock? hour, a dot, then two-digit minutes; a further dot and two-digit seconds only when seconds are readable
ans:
1.33
